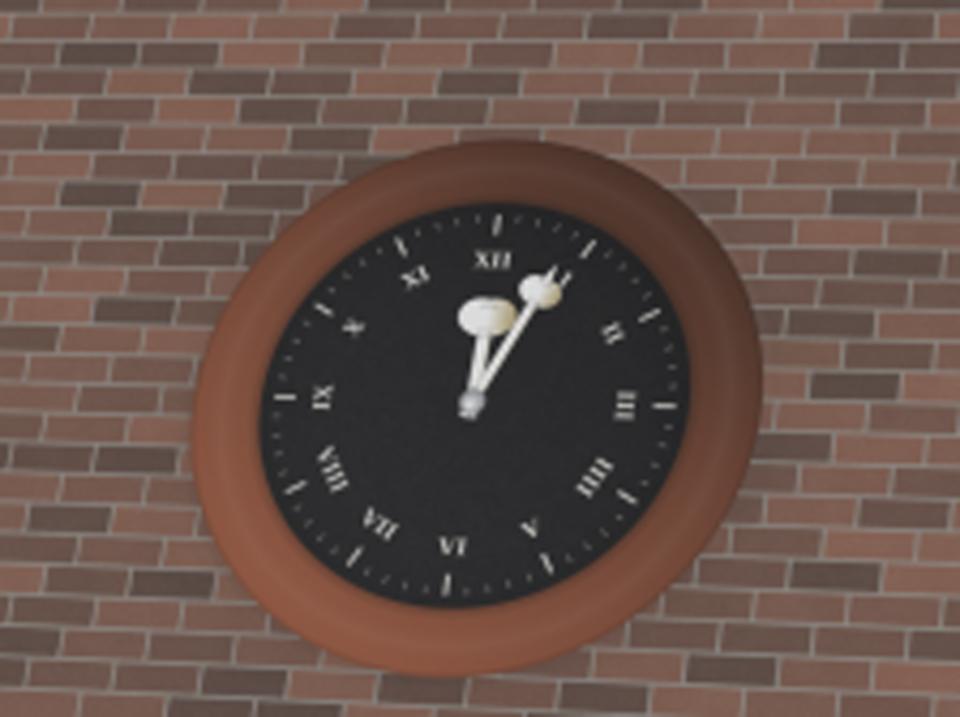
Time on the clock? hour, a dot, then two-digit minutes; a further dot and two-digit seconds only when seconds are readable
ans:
12.04
